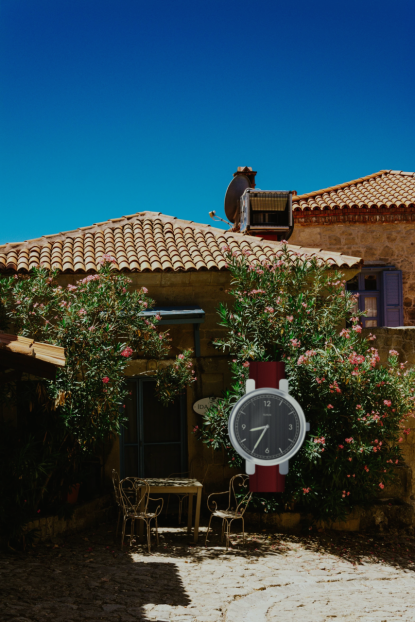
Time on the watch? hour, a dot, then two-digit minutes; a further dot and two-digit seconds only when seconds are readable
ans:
8.35
